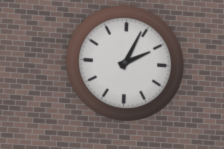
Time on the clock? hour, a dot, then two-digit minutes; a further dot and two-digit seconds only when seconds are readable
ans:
2.04
